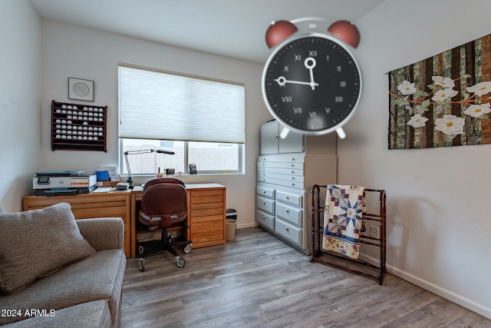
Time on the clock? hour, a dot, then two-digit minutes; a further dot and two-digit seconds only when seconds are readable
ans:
11.46
